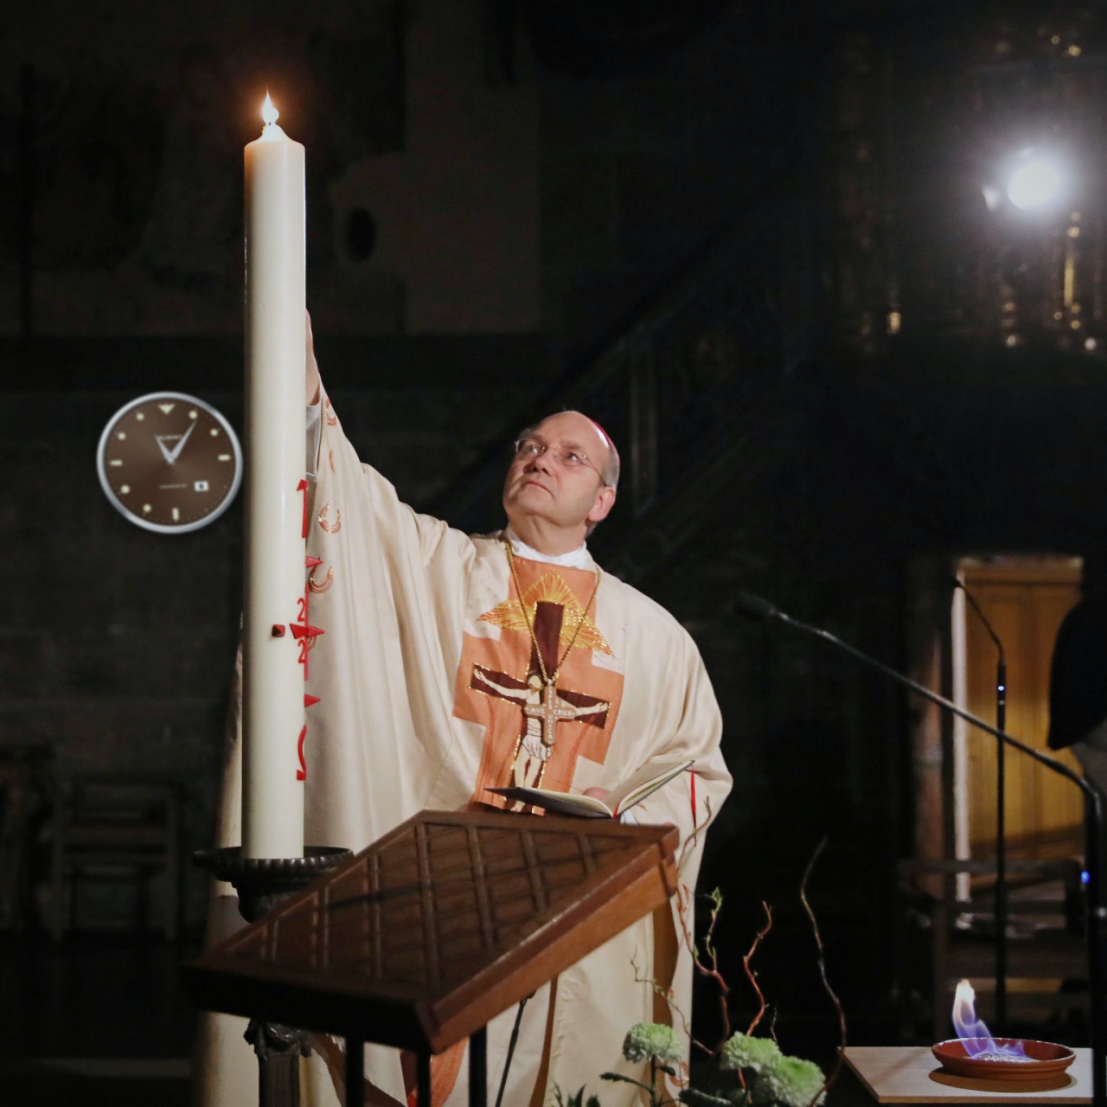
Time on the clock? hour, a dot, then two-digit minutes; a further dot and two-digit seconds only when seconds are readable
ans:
11.06
